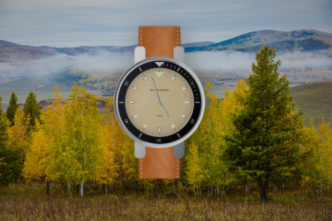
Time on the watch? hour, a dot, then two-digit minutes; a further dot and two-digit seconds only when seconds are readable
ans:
4.57
